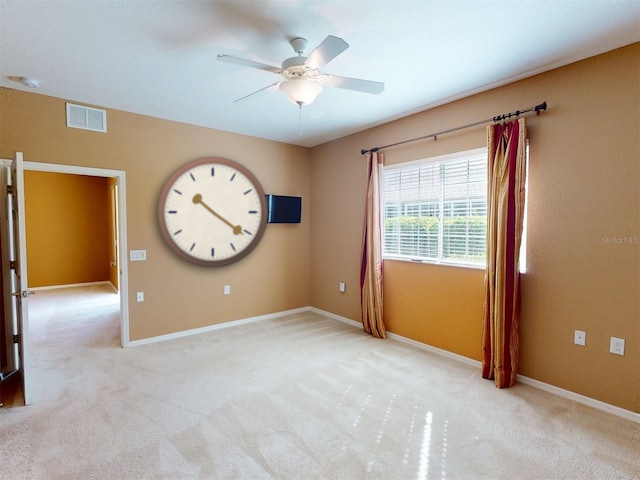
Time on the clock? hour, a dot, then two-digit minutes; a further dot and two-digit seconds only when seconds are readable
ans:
10.21
